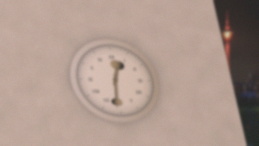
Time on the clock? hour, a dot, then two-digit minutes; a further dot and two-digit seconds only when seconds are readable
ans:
12.31
